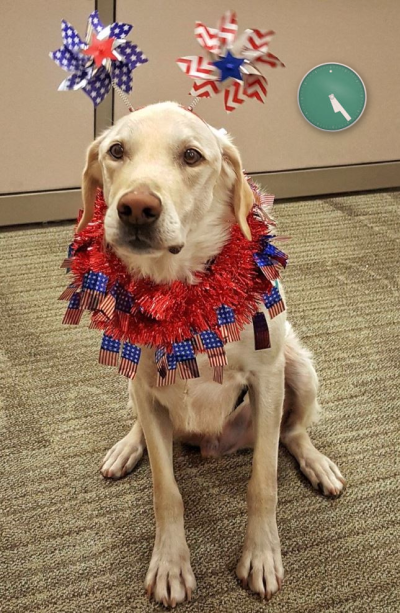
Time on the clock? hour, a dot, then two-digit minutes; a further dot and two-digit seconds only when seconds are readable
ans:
5.24
